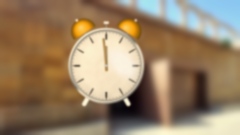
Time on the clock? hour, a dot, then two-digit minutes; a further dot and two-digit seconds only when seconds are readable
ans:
11.59
